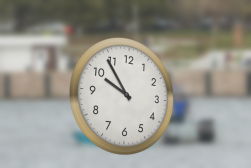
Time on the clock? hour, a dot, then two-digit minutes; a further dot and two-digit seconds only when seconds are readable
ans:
9.54
